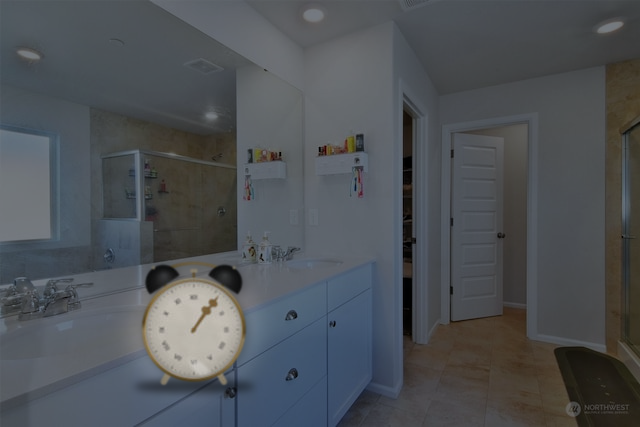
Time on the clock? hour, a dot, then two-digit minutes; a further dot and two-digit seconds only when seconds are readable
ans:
1.06
